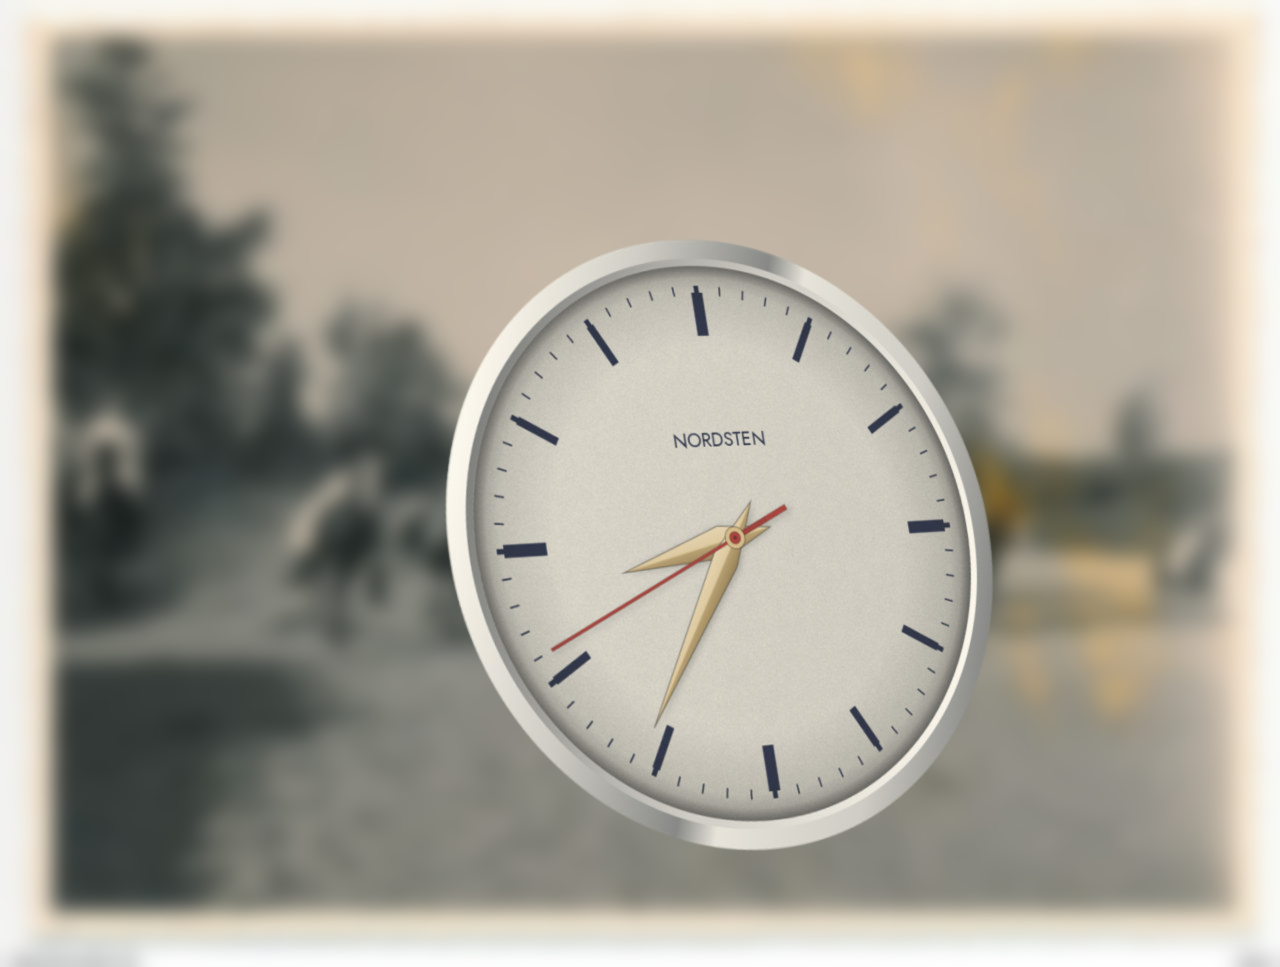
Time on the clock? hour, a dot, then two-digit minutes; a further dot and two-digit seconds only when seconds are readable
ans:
8.35.41
